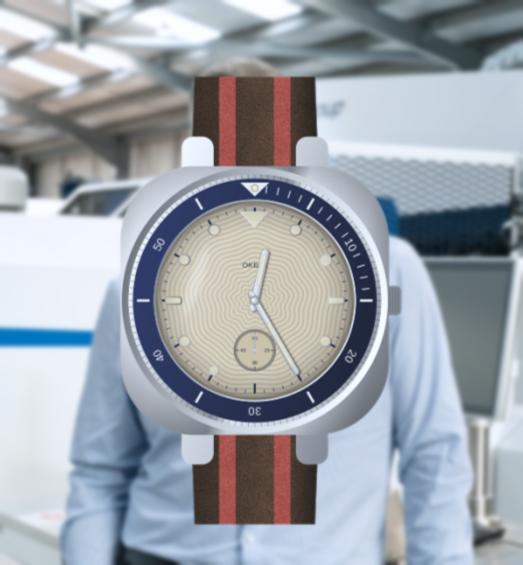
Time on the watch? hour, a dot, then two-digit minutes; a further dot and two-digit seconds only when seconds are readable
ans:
12.25
